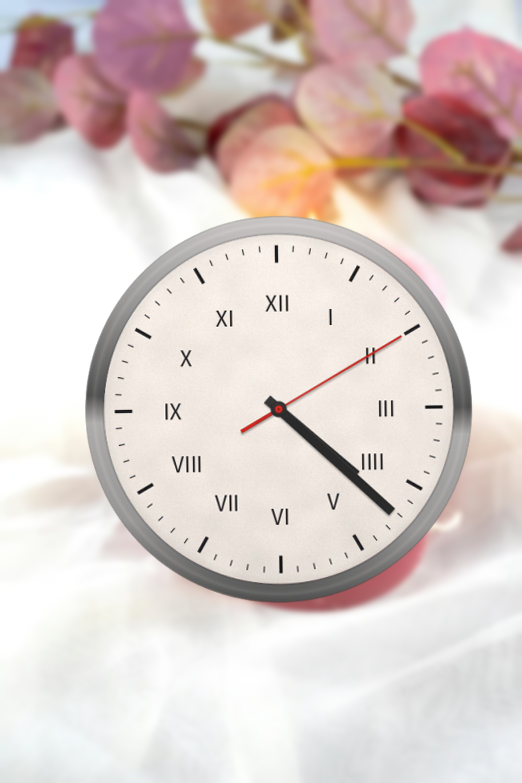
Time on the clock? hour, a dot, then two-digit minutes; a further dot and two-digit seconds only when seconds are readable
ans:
4.22.10
